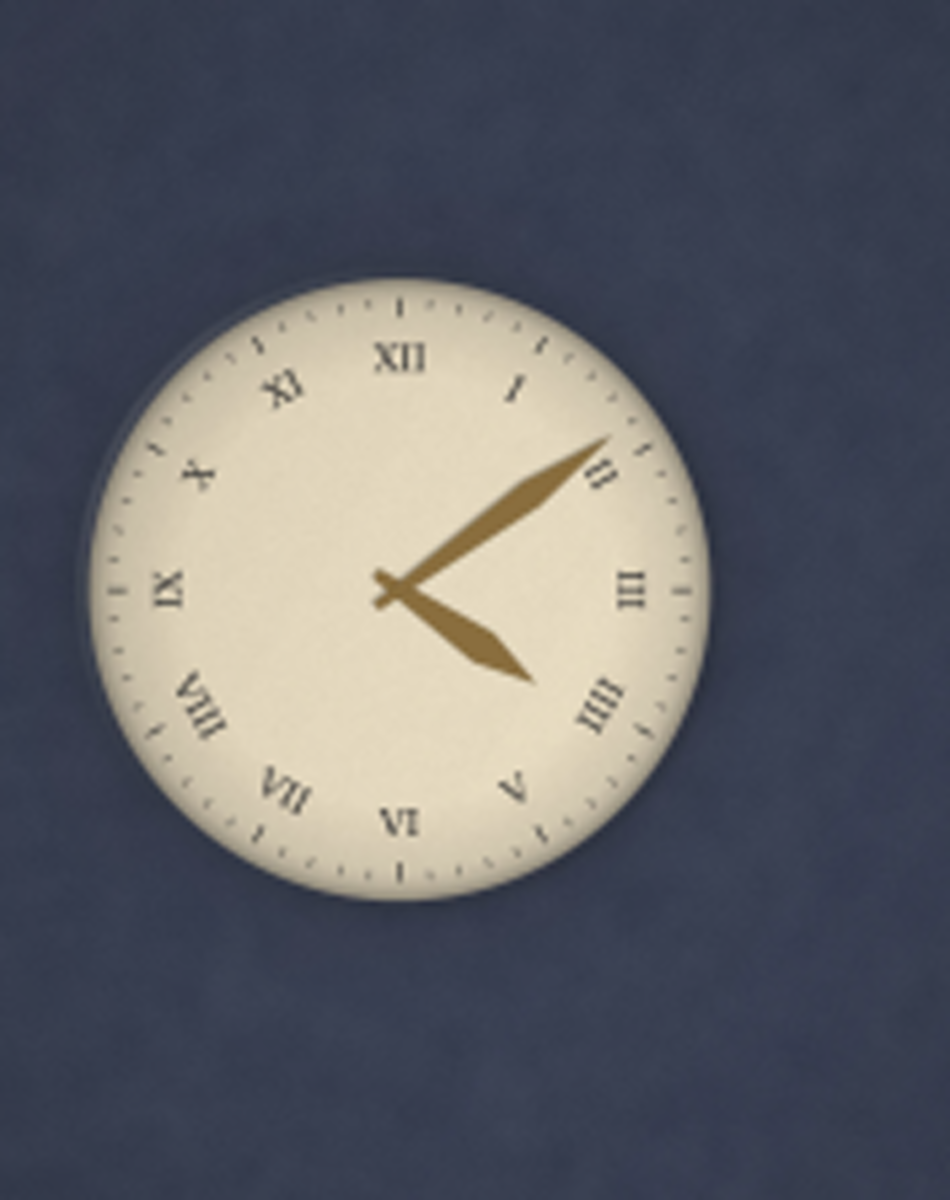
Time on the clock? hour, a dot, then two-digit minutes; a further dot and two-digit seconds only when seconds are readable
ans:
4.09
